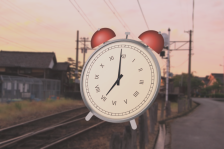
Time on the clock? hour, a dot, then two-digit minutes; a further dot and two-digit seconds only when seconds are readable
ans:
6.59
